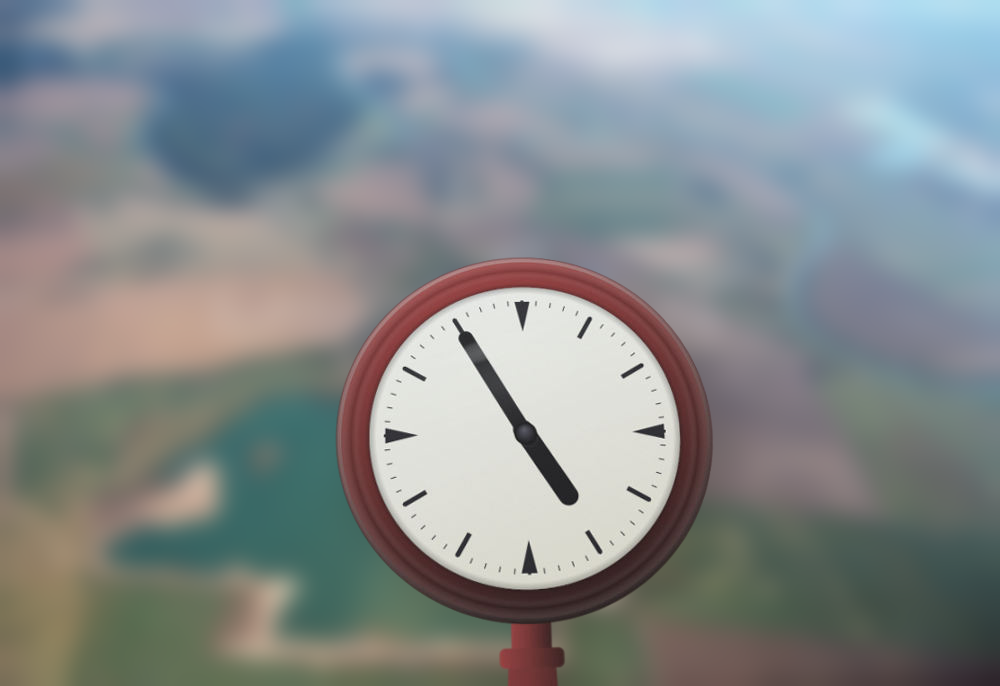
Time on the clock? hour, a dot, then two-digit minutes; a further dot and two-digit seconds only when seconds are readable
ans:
4.55
